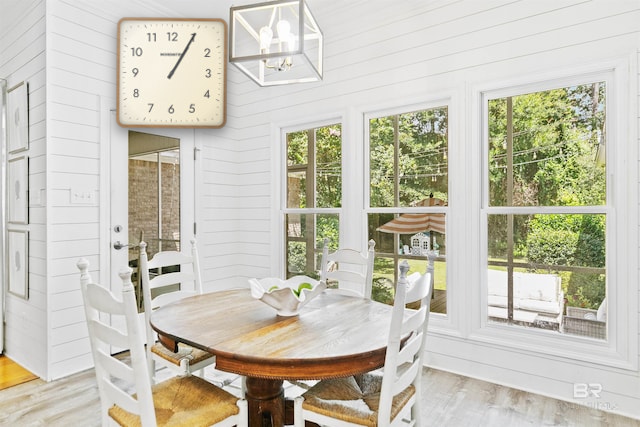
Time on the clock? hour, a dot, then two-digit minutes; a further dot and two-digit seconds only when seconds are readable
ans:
1.05
